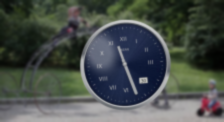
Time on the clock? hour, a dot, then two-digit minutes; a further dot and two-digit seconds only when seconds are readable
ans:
11.27
